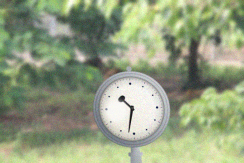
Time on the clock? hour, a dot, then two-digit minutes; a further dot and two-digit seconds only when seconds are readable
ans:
10.32
